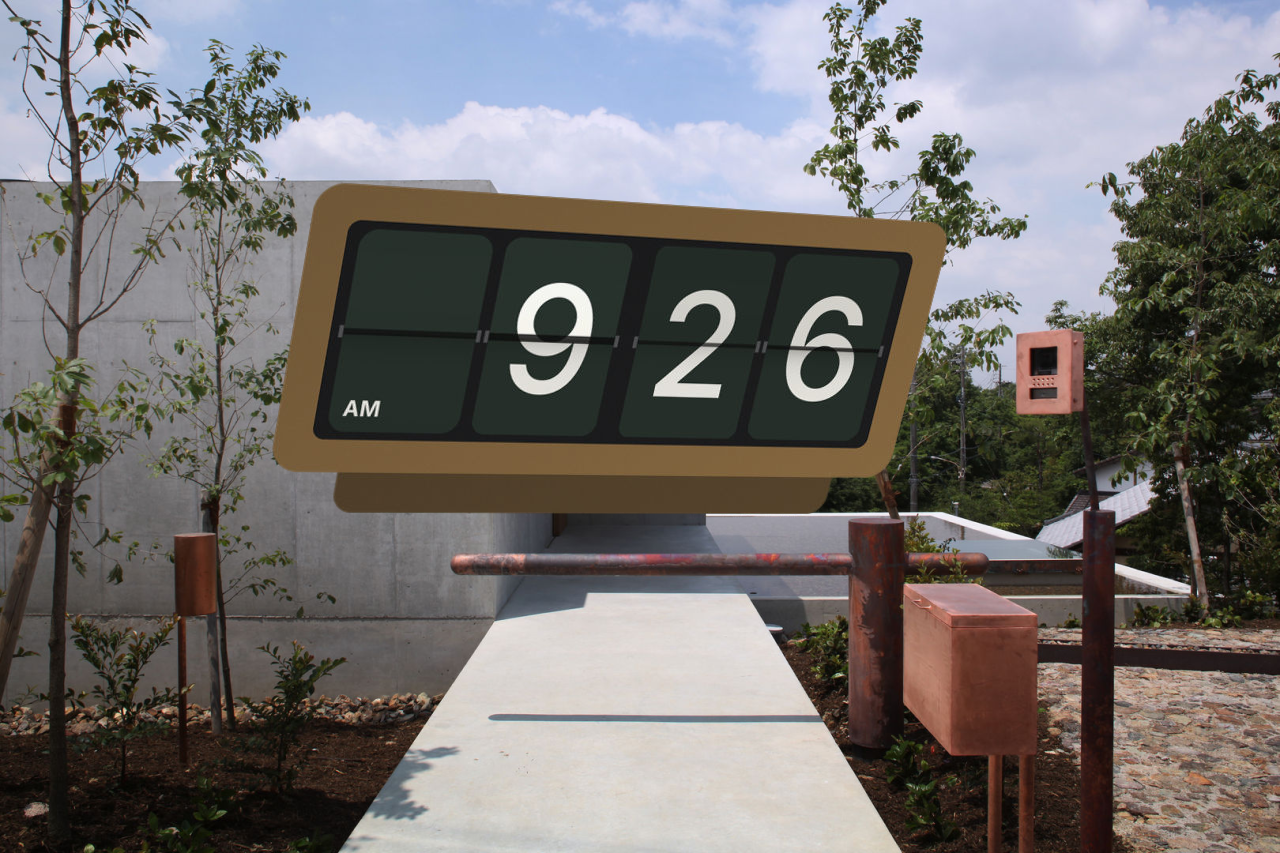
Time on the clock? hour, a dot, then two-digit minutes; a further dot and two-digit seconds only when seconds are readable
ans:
9.26
